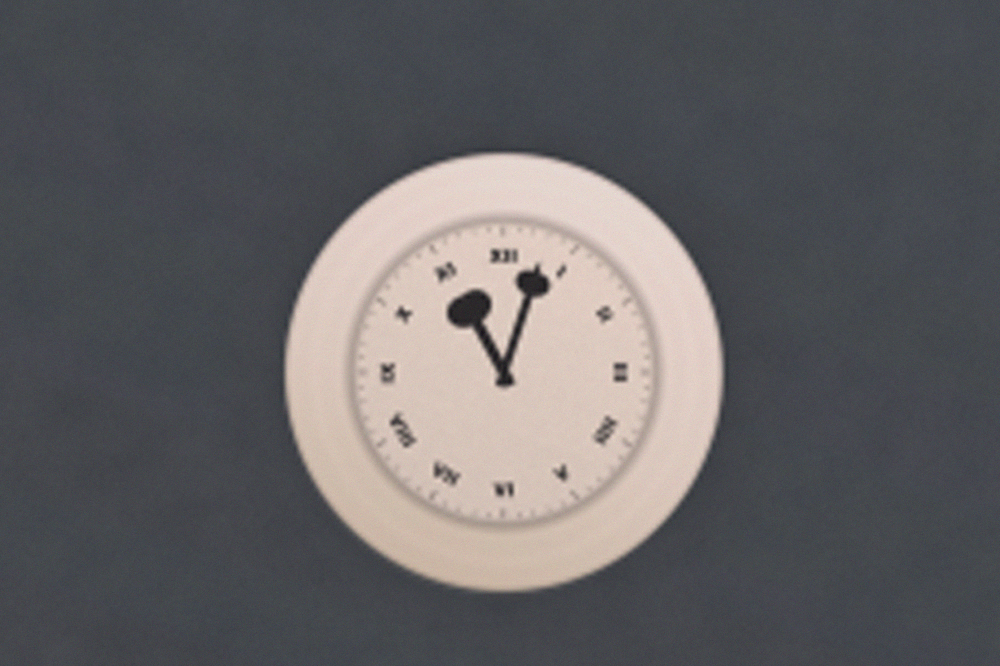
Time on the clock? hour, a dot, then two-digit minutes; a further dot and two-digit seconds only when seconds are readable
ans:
11.03
